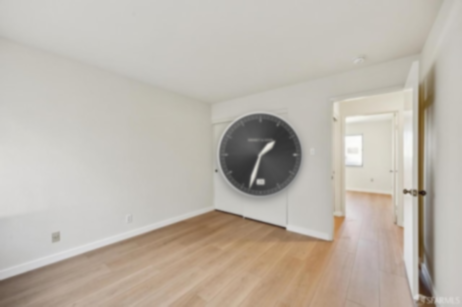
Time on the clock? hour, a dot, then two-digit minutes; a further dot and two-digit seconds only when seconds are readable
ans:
1.33
